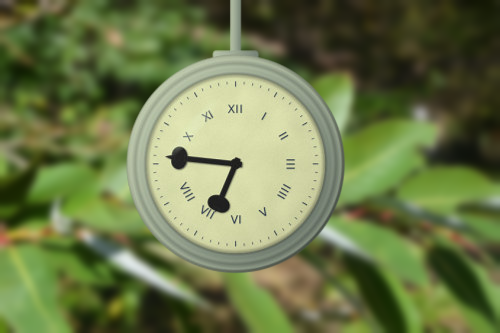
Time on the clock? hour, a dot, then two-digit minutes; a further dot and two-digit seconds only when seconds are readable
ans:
6.46
